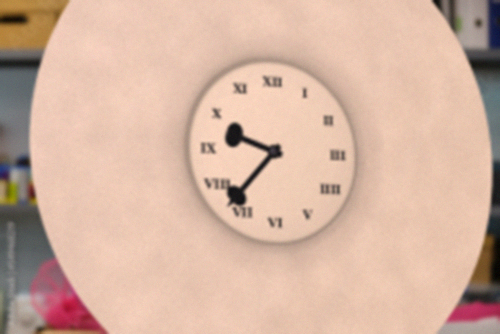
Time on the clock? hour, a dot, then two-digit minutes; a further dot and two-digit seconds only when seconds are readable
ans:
9.37
